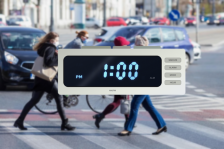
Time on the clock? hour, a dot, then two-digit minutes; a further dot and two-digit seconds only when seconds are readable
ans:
1.00
